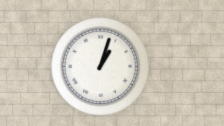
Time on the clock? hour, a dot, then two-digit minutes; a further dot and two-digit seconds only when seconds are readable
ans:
1.03
